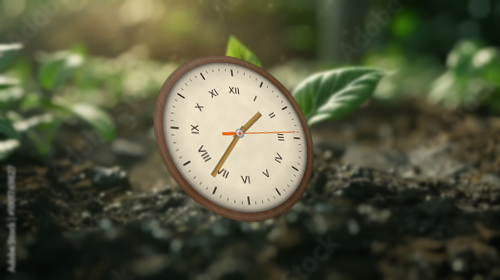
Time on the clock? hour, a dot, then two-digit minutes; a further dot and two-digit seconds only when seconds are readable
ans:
1.36.14
